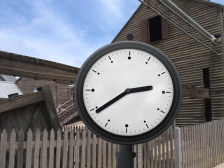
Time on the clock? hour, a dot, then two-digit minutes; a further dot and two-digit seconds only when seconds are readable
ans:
2.39
